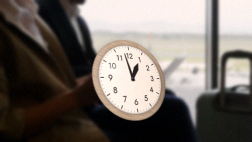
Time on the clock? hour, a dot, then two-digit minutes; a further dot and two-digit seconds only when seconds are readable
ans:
12.58
